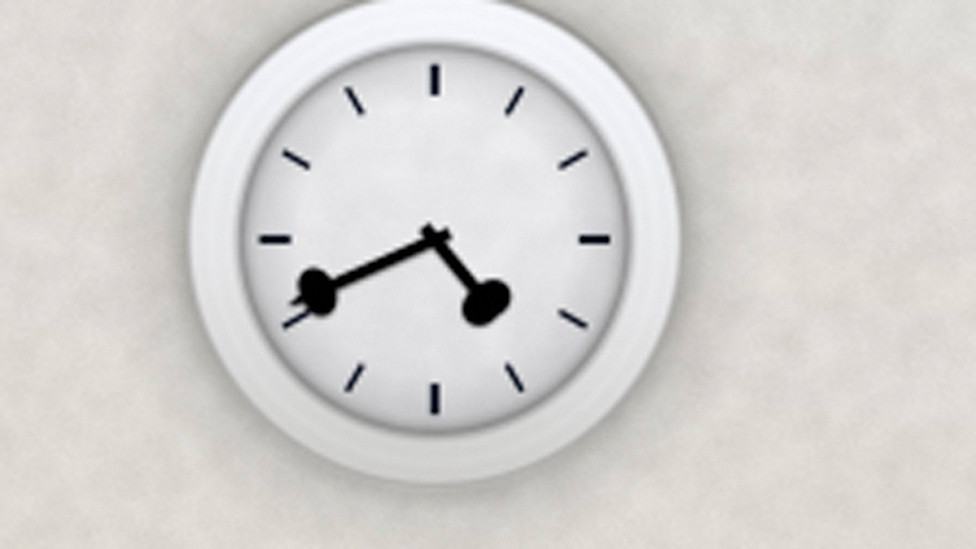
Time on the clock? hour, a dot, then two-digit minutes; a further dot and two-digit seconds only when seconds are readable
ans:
4.41
